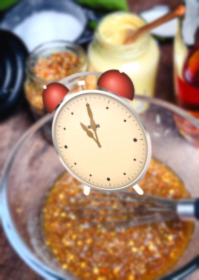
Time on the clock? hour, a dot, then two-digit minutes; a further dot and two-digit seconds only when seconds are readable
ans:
11.00
